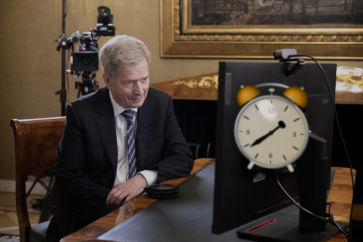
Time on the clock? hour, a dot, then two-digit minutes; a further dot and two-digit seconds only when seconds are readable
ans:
1.39
